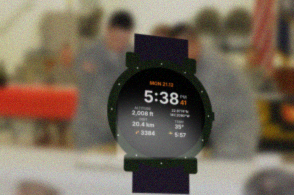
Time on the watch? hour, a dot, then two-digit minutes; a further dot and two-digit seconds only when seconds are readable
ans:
5.38
